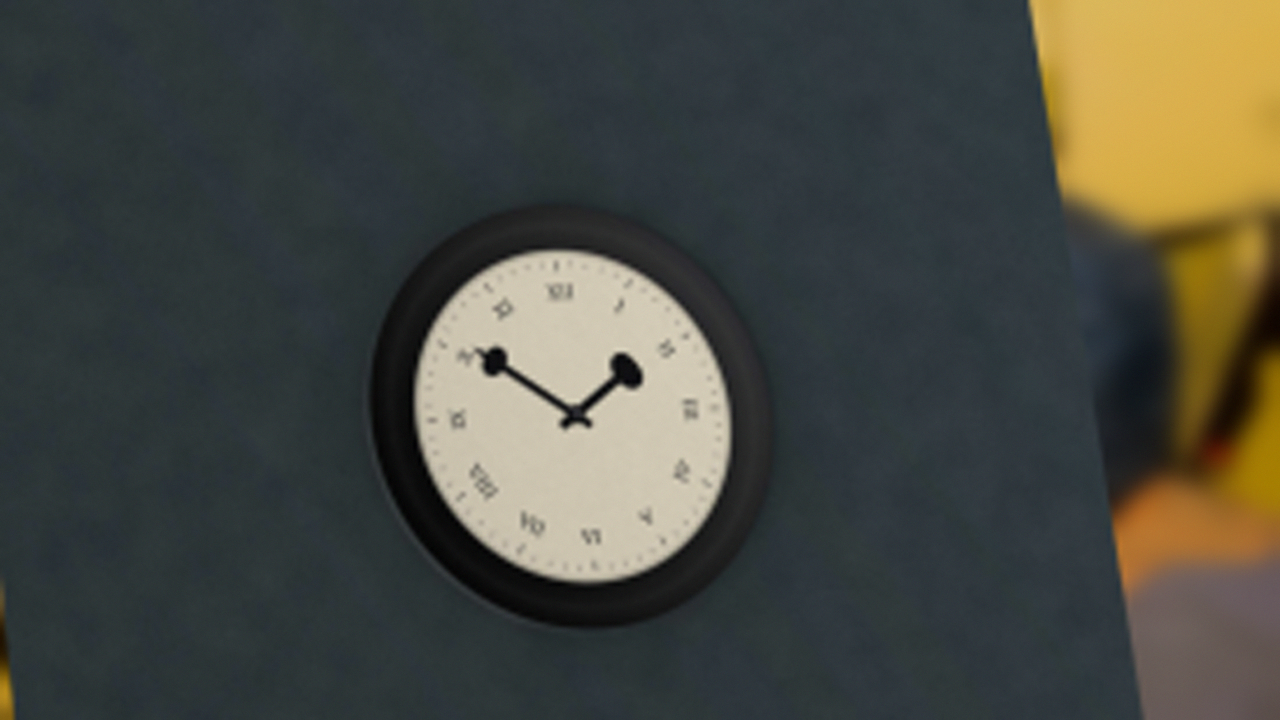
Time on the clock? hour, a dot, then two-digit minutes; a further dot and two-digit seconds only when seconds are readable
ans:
1.51
